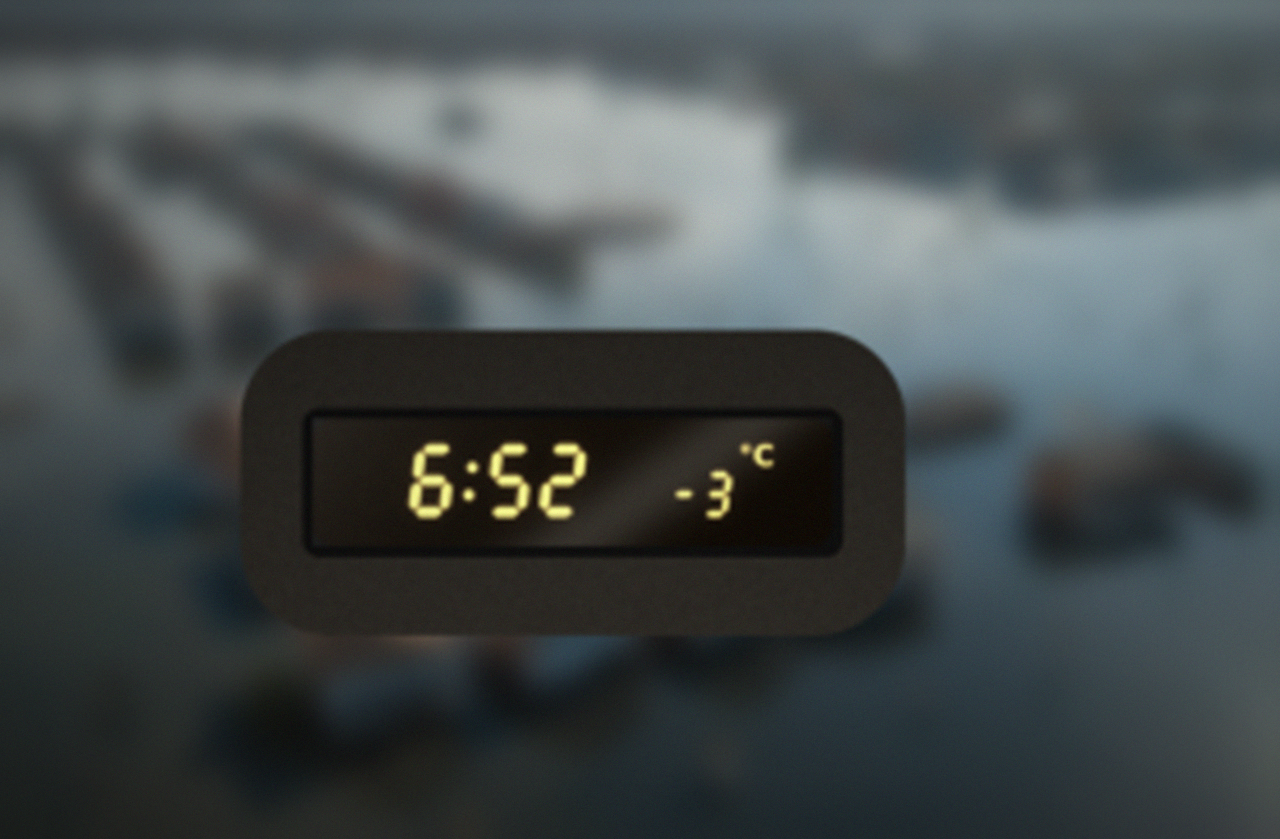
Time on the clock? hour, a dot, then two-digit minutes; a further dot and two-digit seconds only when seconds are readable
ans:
6.52
